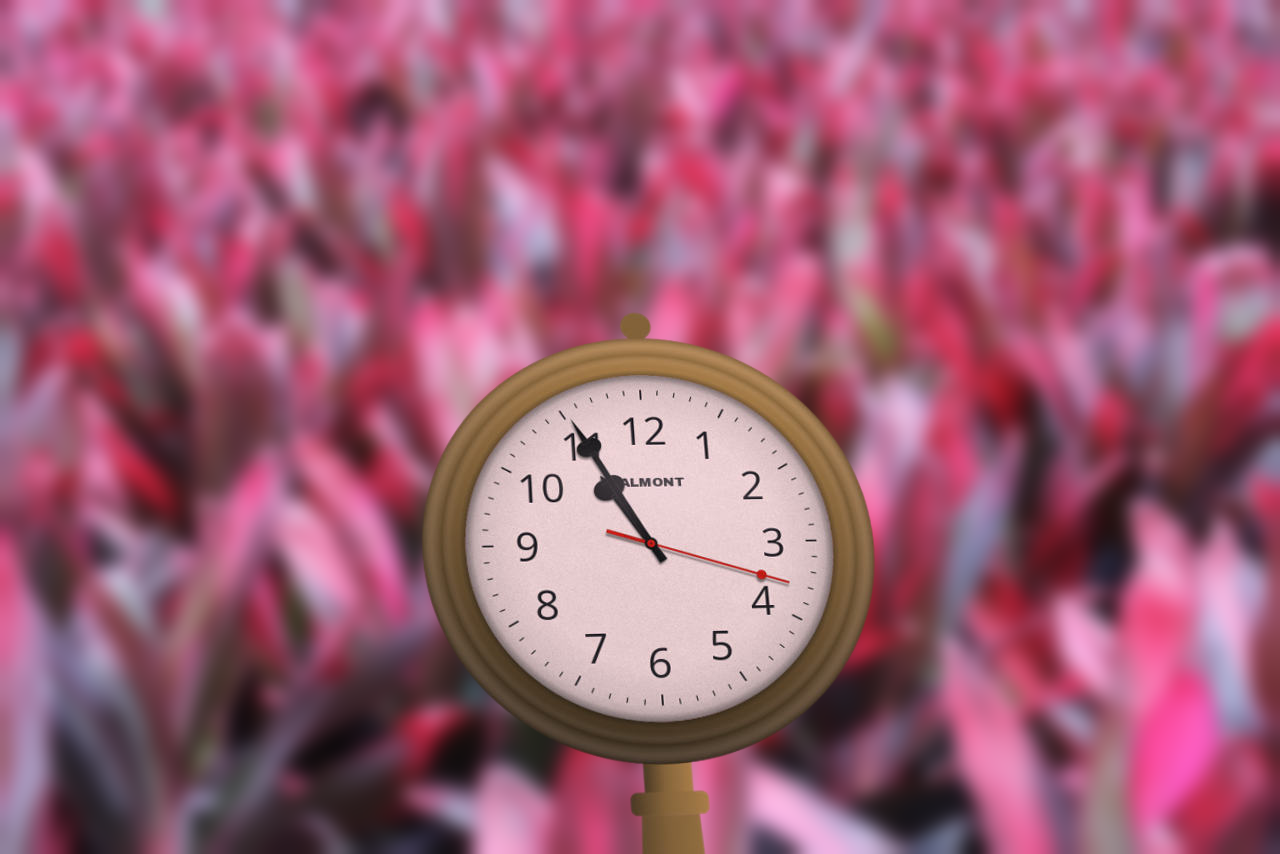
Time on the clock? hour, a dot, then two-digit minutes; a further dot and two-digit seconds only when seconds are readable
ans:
10.55.18
